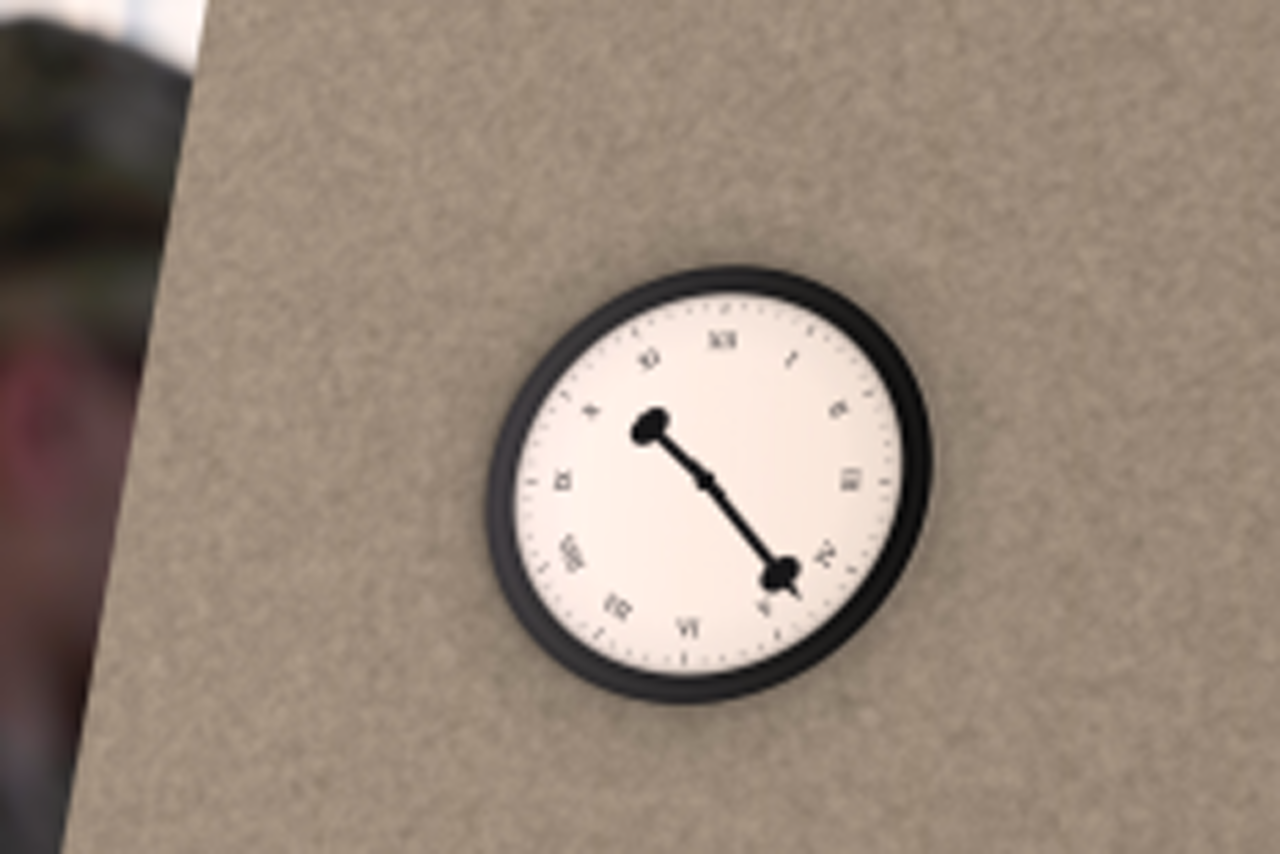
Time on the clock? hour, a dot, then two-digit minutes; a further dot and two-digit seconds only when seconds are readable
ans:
10.23
